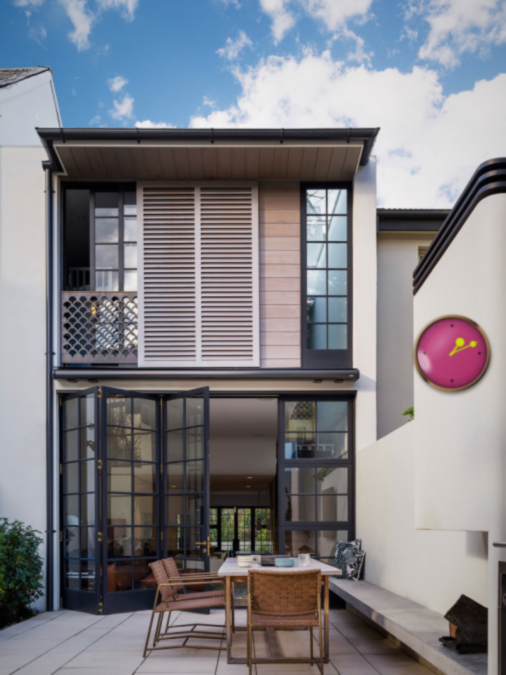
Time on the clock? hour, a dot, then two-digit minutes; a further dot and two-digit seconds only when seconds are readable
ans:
1.11
